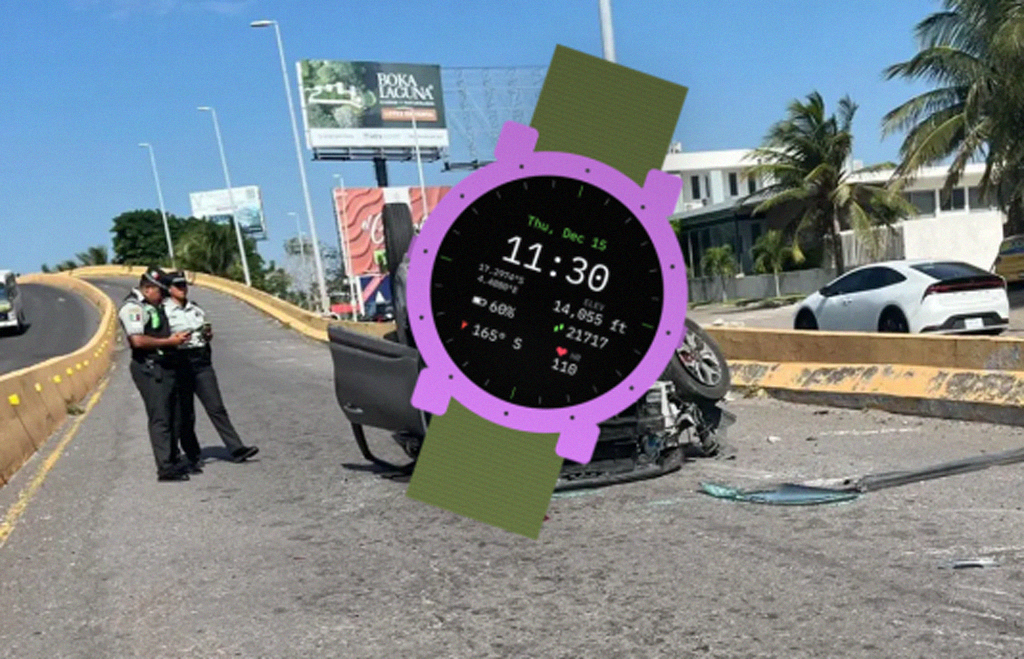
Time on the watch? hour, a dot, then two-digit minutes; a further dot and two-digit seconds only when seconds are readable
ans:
11.30
